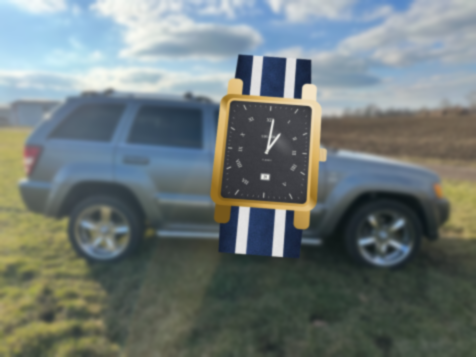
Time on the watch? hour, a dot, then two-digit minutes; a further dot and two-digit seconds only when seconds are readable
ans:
1.01
